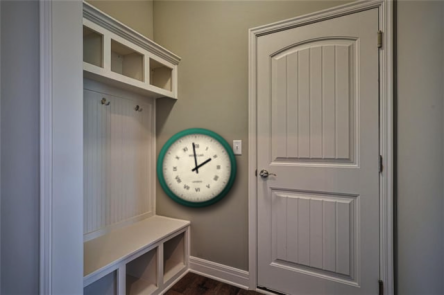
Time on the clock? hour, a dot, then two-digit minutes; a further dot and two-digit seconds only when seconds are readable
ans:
1.59
